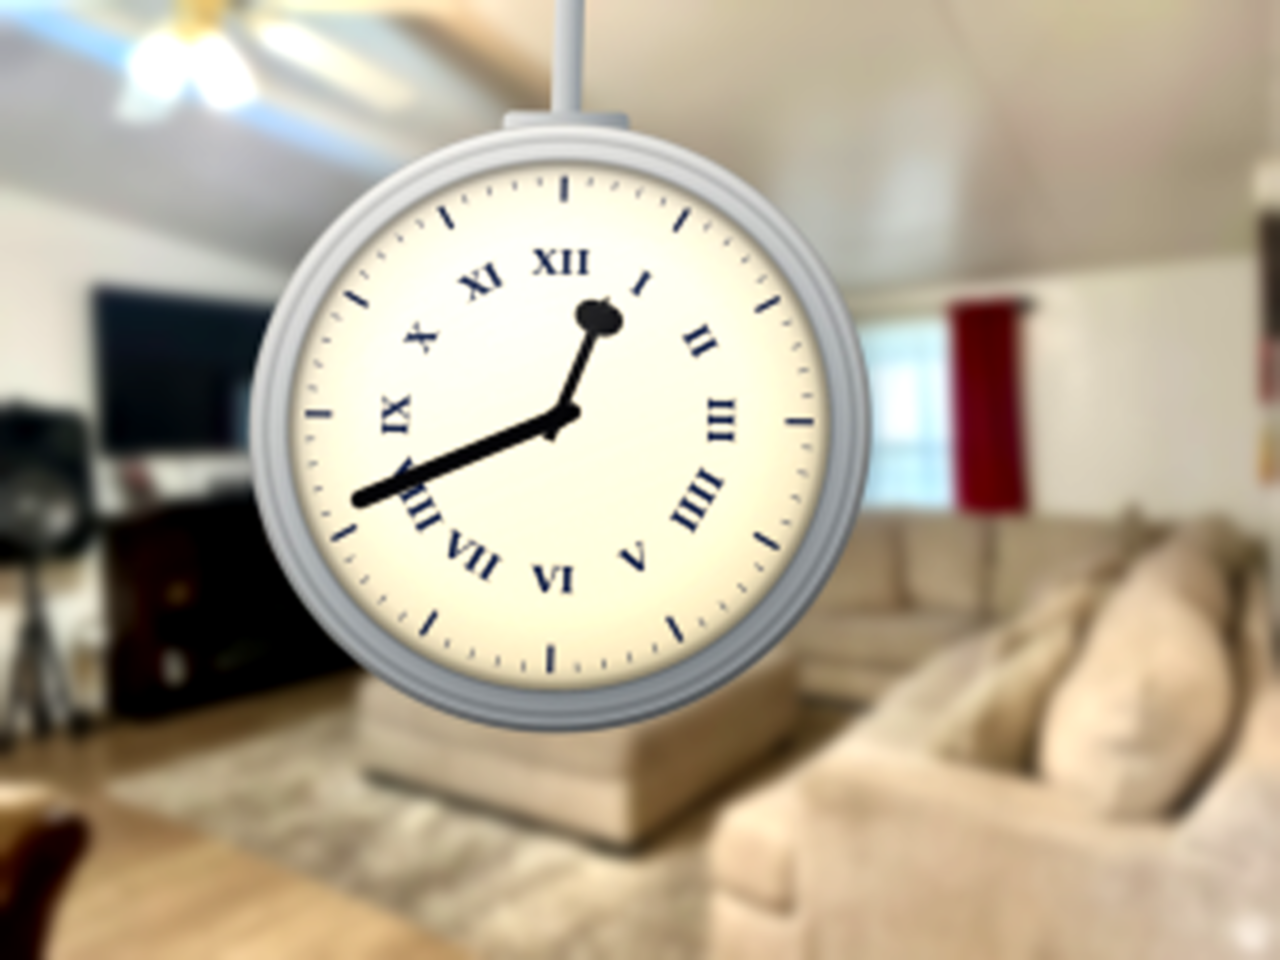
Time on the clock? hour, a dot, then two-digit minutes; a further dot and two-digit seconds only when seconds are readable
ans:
12.41
